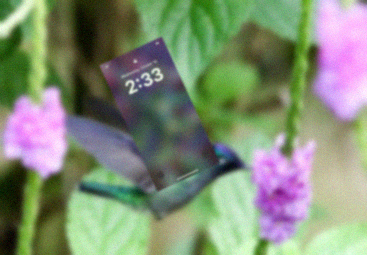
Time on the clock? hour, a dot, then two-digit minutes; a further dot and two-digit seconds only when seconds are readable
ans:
2.33
